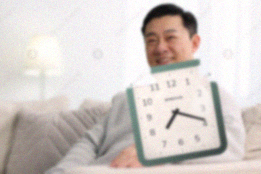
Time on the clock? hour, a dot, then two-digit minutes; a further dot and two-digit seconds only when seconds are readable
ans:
7.19
